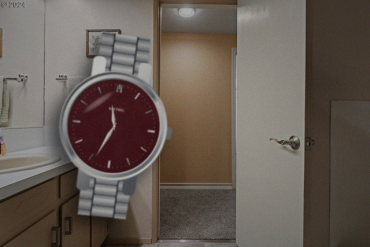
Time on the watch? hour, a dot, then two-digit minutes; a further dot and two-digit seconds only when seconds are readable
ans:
11.34
